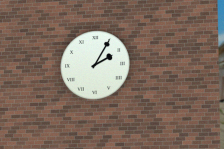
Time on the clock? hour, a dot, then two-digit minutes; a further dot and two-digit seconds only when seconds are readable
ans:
2.05
